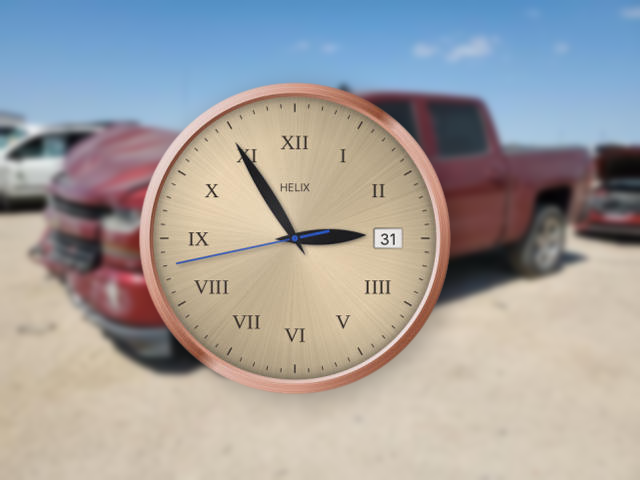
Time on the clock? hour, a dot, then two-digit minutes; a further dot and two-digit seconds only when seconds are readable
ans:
2.54.43
